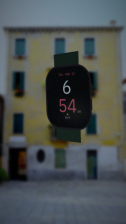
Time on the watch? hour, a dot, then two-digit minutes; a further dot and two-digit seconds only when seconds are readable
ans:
6.54
